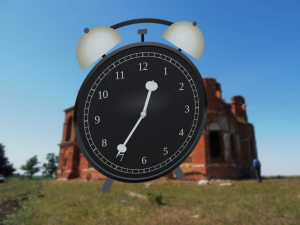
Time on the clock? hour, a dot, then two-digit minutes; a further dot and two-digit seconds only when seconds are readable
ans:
12.36
